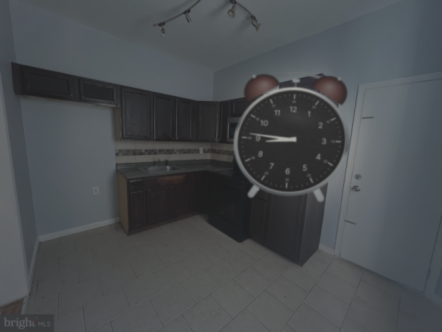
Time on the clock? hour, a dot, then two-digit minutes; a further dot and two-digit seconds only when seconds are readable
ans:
8.46
